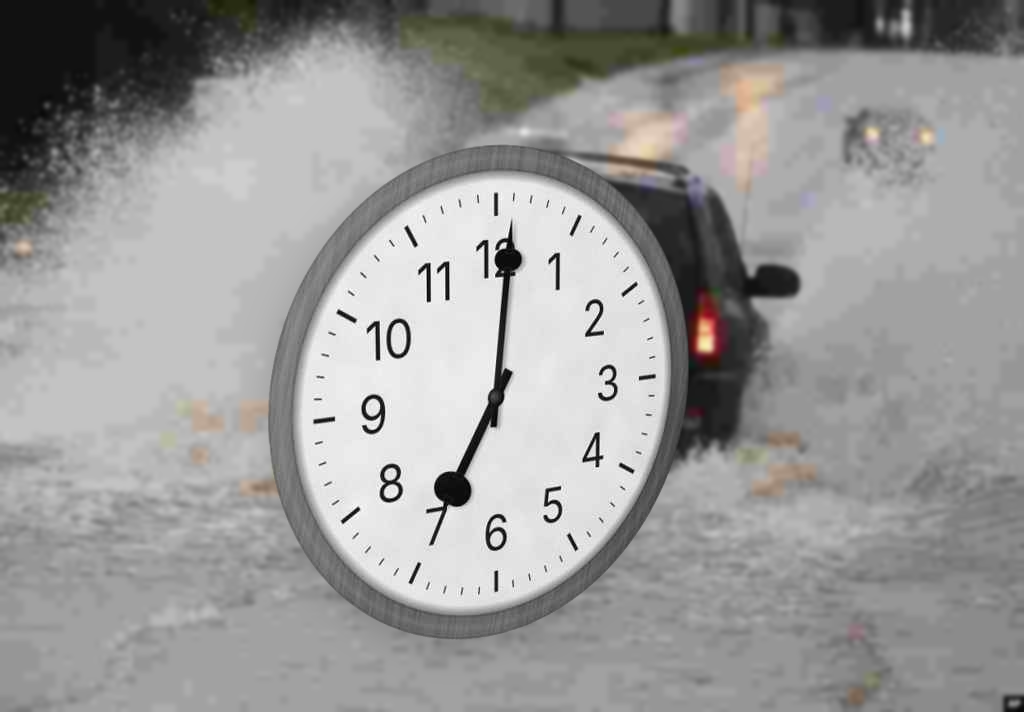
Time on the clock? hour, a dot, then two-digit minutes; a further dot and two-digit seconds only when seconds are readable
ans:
7.01
